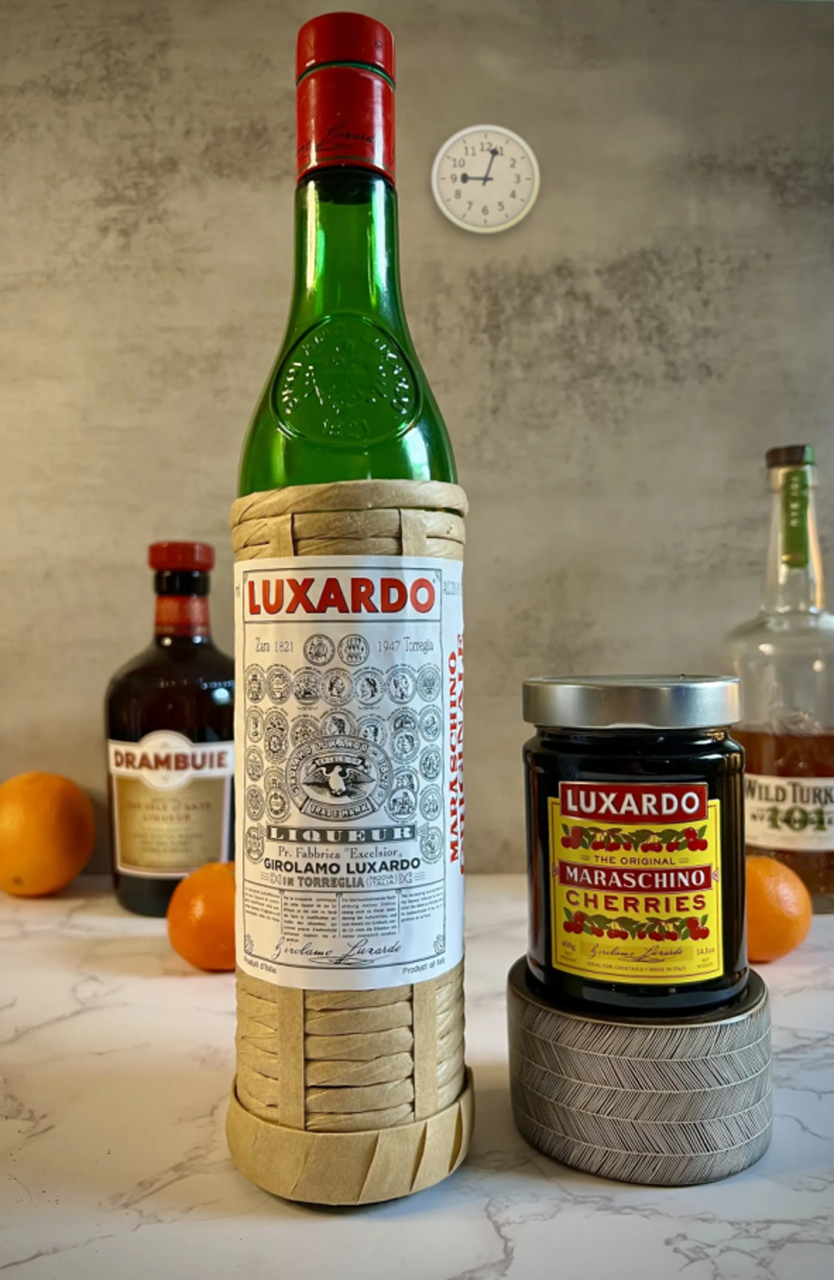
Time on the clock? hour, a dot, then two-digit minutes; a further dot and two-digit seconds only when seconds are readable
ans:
9.03
